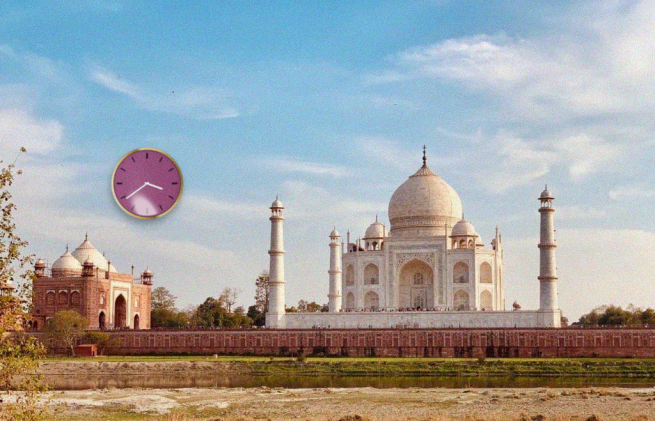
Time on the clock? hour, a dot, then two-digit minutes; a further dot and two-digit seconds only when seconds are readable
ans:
3.39
